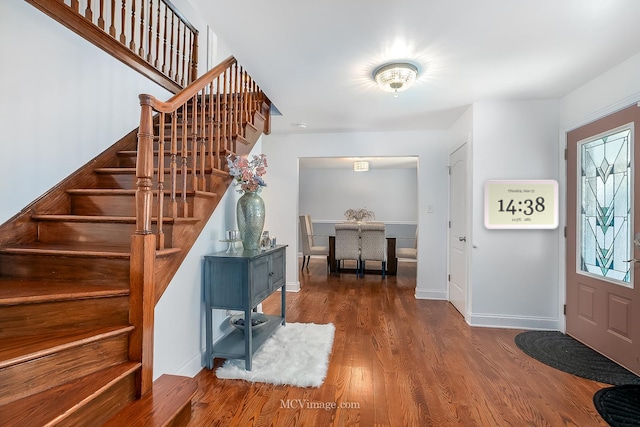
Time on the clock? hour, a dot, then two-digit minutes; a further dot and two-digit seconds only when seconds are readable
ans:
14.38
